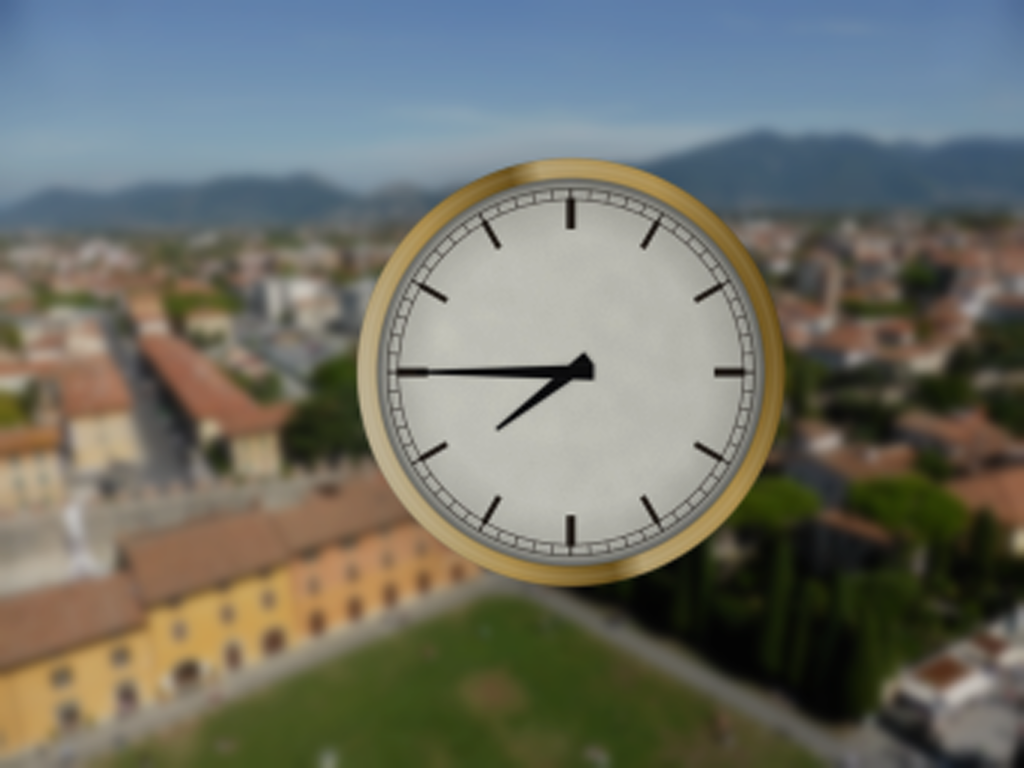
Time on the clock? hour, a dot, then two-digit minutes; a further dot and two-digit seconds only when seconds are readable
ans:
7.45
